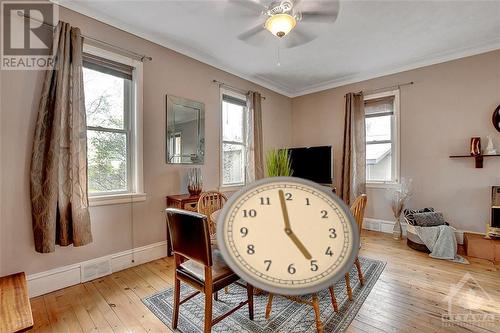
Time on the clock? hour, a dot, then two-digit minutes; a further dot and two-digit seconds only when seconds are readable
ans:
4.59
